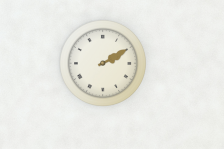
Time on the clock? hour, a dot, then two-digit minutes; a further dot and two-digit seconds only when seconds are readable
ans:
2.10
